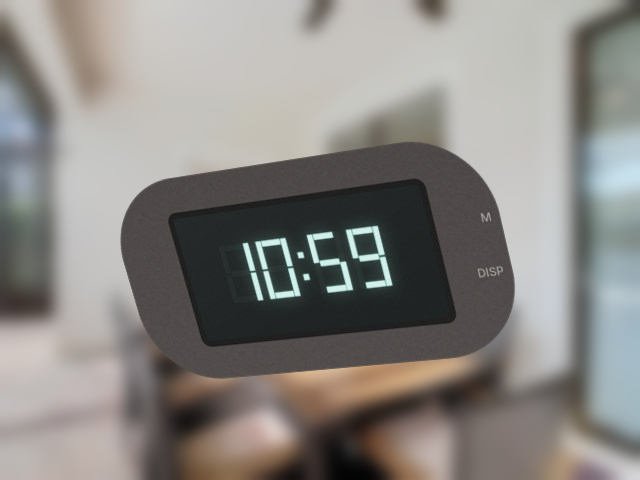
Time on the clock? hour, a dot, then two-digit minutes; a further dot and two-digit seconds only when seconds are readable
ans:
10.59
